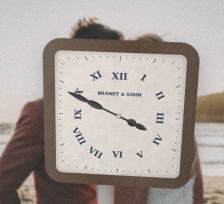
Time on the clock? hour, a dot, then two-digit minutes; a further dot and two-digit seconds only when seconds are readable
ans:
3.49
